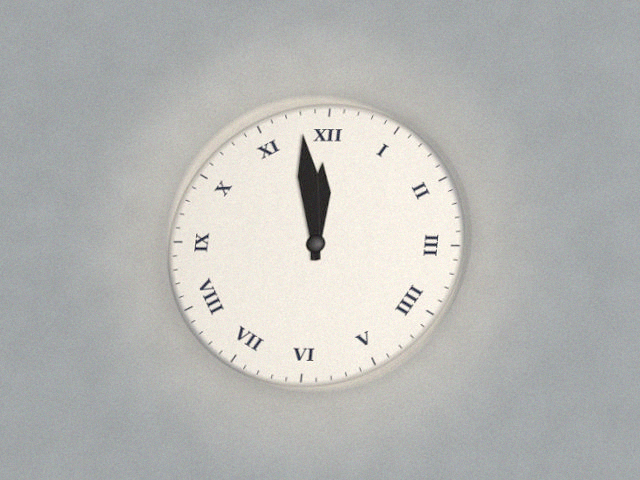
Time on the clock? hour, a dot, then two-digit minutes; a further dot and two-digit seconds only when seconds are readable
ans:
11.58
